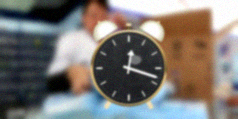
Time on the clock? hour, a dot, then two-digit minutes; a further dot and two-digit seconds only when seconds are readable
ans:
12.18
